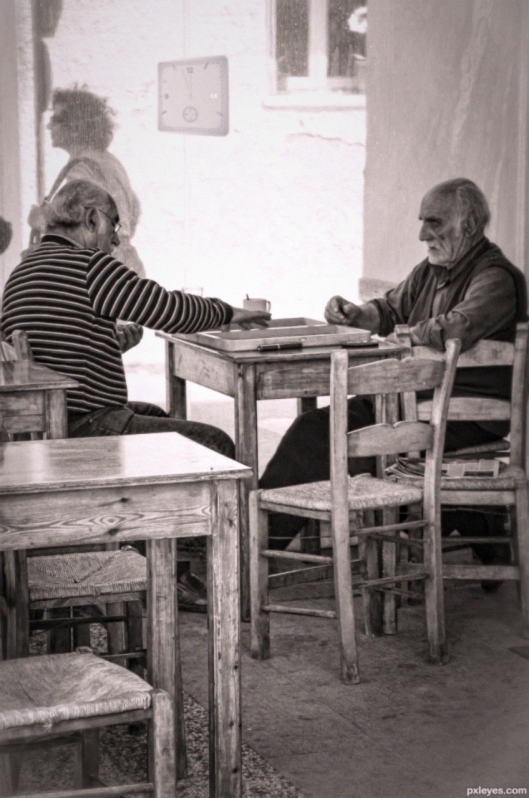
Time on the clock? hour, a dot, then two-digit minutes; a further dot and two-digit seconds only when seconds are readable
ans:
11.57
